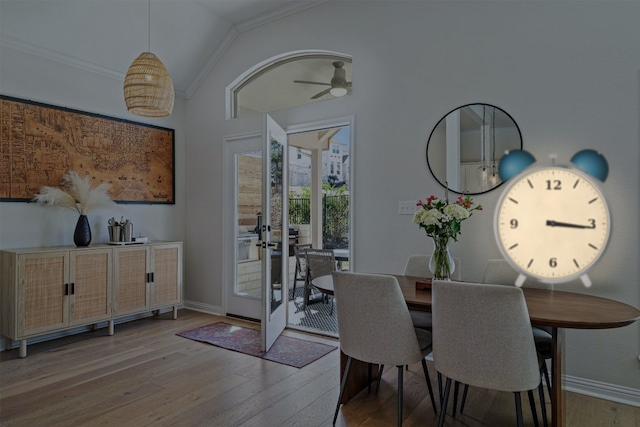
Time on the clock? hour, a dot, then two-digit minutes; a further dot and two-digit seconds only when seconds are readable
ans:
3.16
